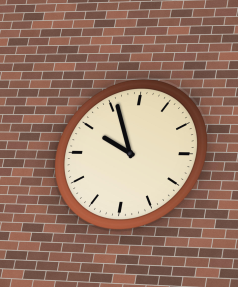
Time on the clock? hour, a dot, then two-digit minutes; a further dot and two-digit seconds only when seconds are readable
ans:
9.56
